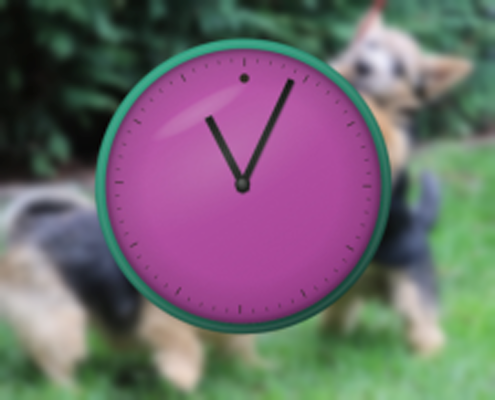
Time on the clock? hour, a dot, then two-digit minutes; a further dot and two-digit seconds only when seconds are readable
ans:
11.04
